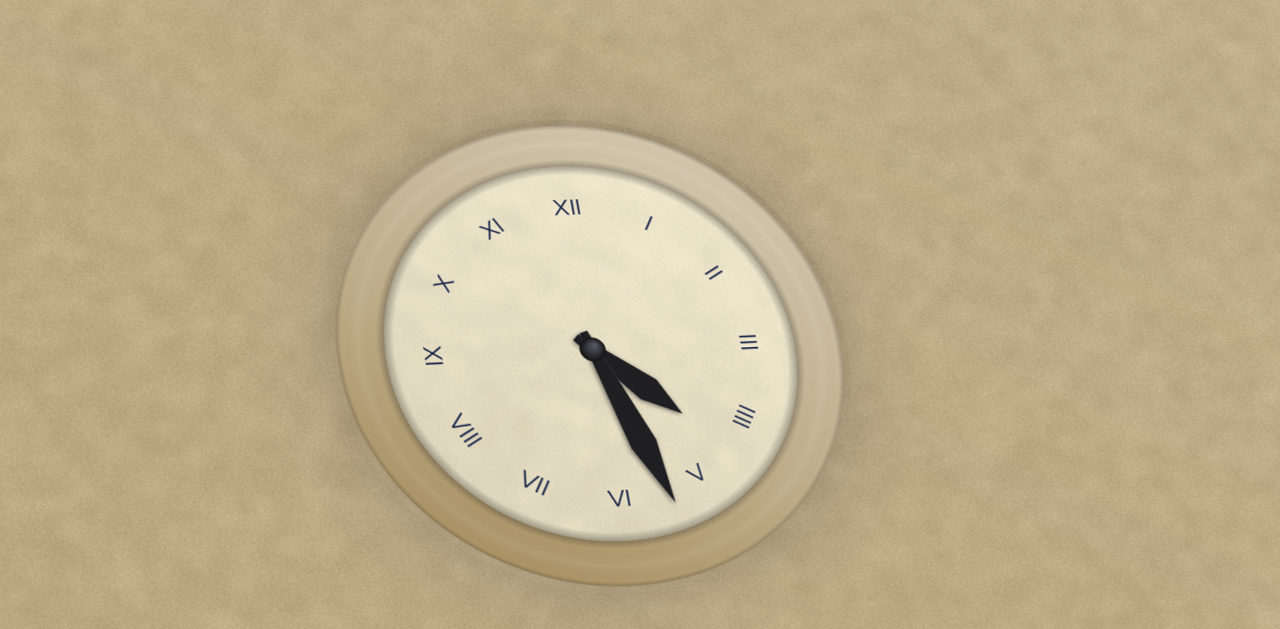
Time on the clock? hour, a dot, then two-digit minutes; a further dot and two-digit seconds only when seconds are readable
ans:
4.27
